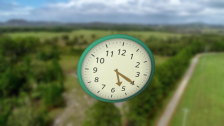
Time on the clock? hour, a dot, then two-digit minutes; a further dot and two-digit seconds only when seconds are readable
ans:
5.20
